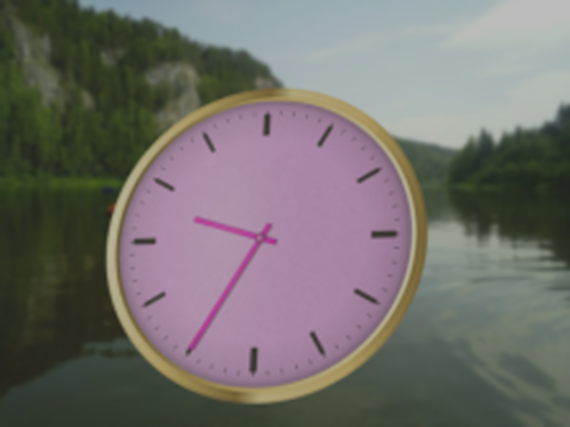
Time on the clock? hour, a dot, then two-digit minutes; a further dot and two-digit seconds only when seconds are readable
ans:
9.35
